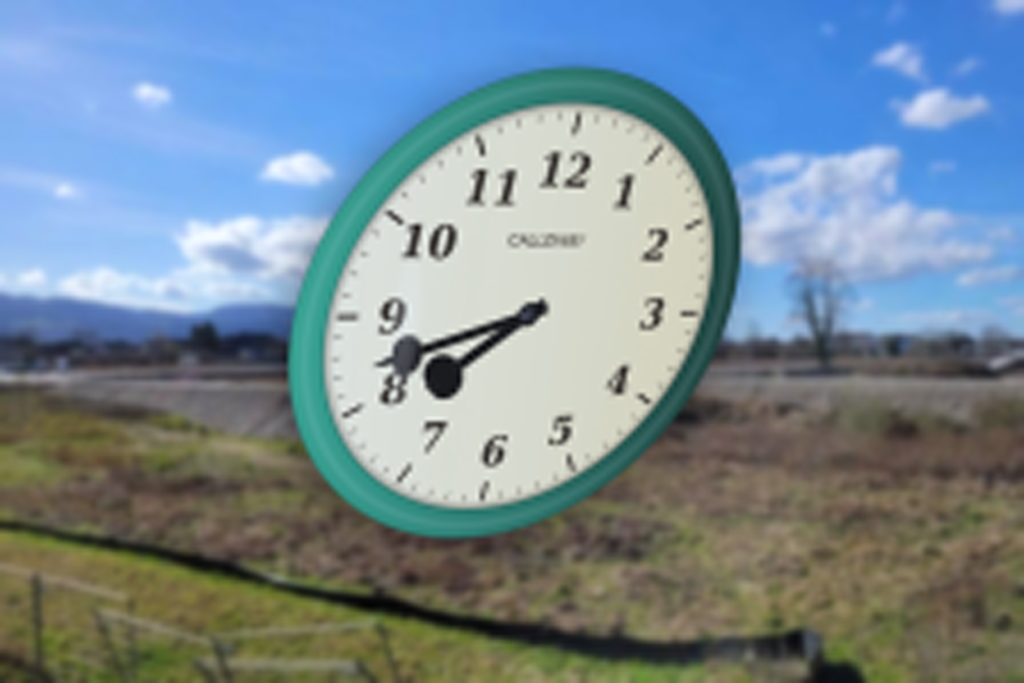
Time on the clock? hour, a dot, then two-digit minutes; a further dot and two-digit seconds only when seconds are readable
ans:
7.42
